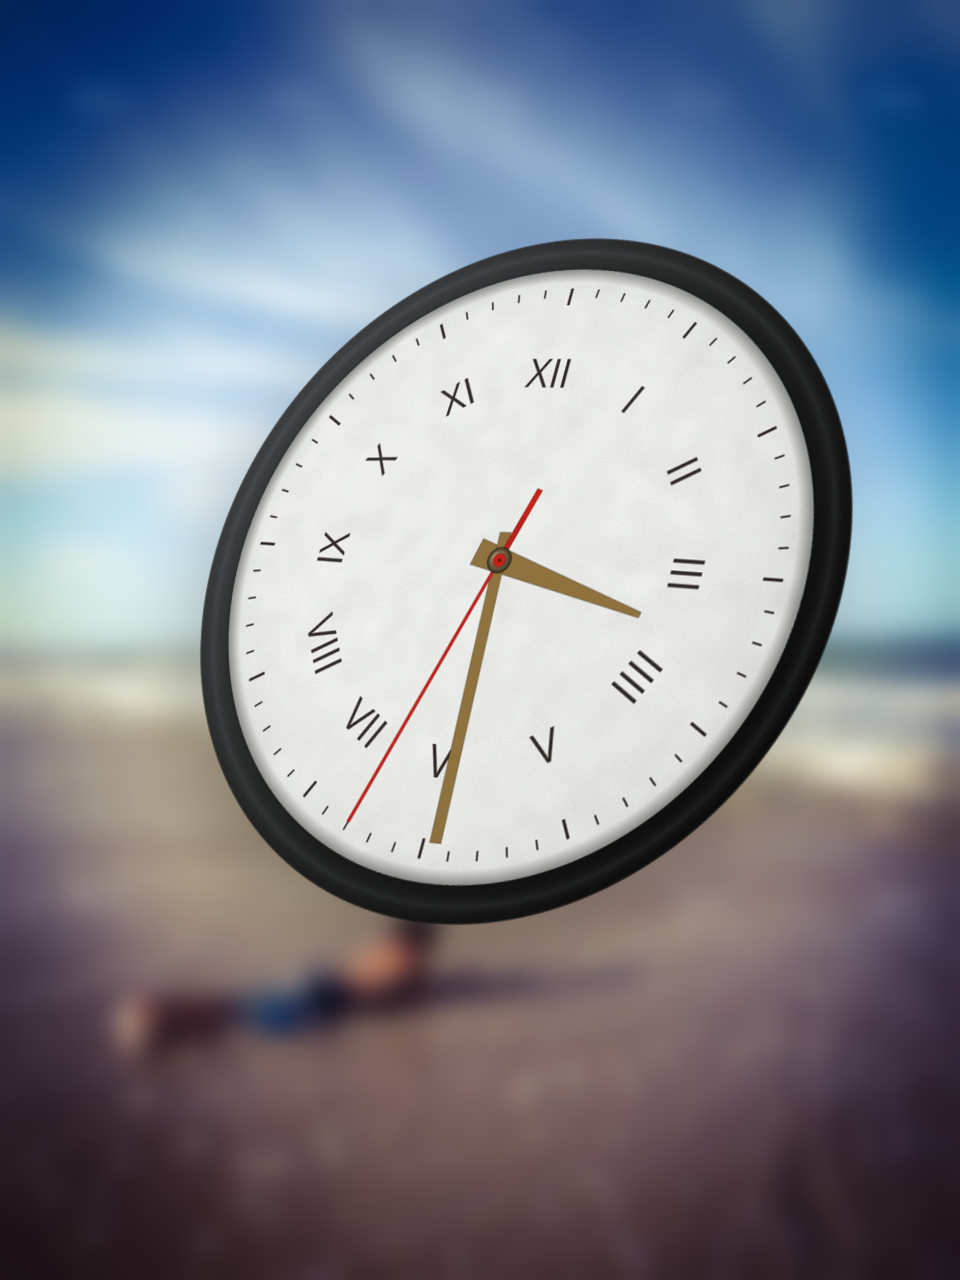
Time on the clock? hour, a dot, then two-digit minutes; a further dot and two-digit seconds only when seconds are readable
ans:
3.29.33
